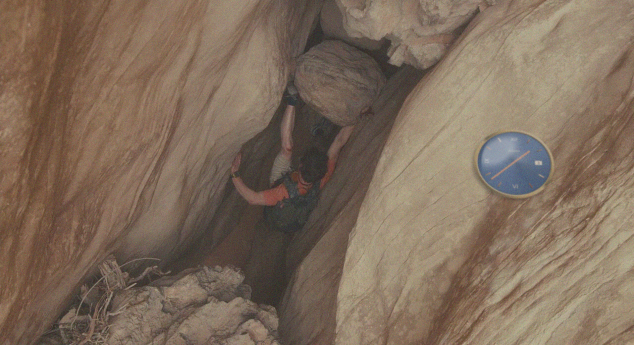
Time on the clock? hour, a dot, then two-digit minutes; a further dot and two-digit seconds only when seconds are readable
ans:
1.38
